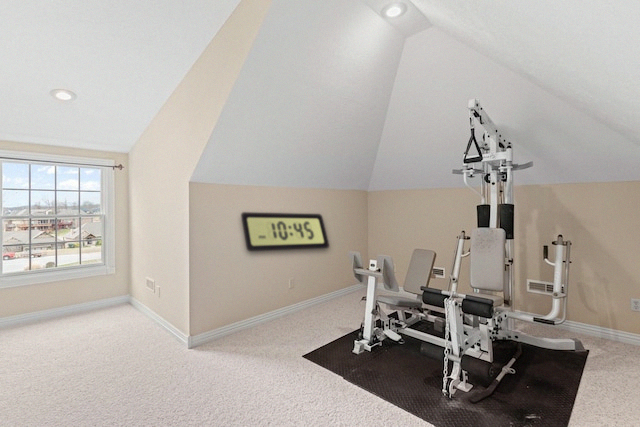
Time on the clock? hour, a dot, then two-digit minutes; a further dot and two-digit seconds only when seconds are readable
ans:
10.45
